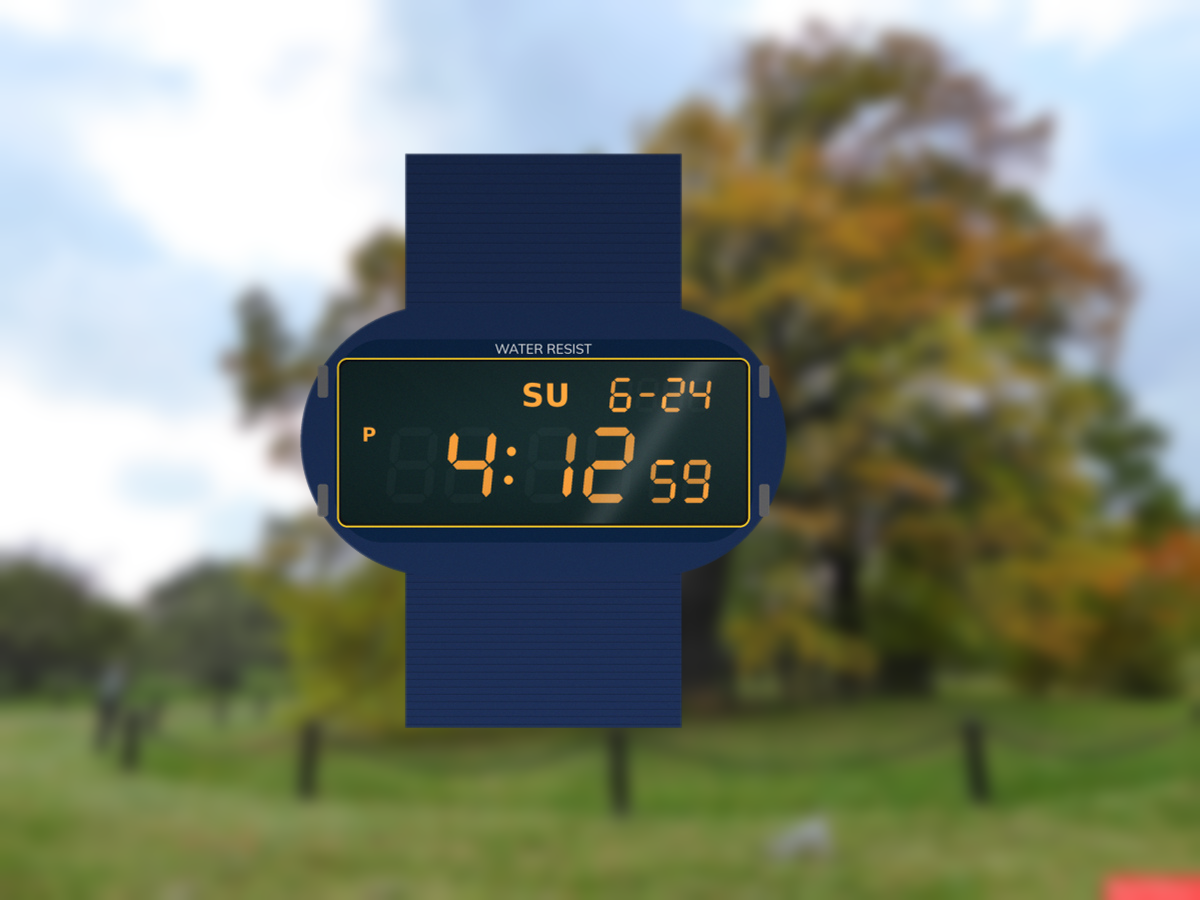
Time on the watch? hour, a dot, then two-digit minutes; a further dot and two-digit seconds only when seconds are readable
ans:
4.12.59
